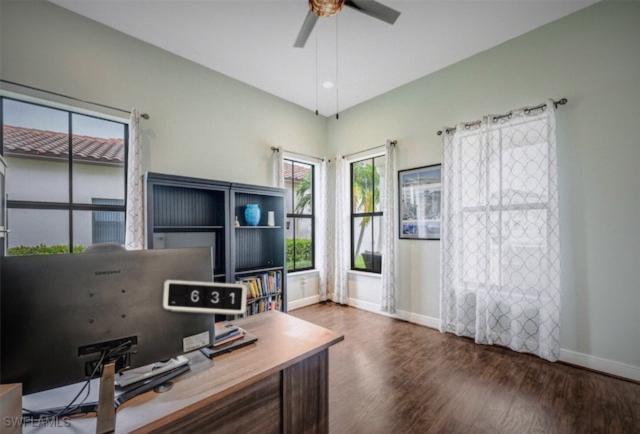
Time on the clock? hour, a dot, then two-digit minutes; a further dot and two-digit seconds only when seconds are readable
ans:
6.31
